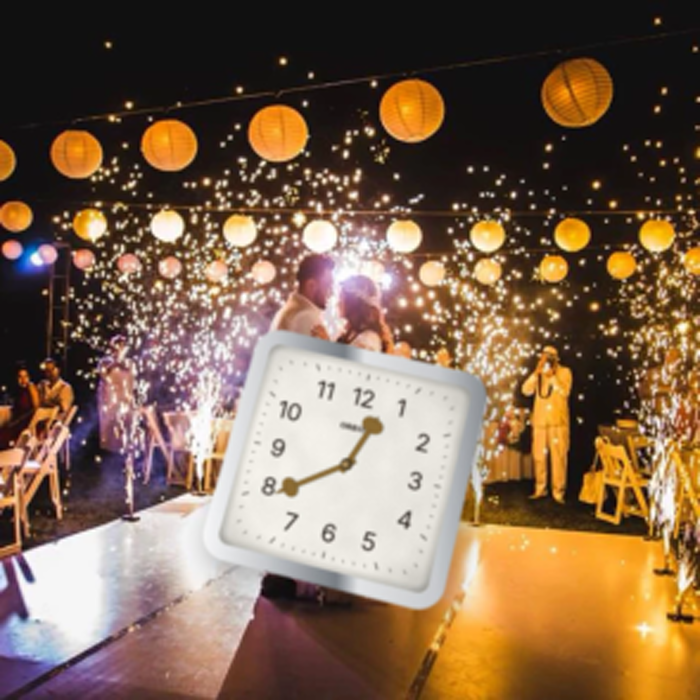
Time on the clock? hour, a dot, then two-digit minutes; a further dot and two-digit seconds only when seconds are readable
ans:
12.39
